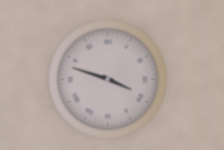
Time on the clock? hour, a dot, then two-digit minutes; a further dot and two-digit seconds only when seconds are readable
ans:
3.48
